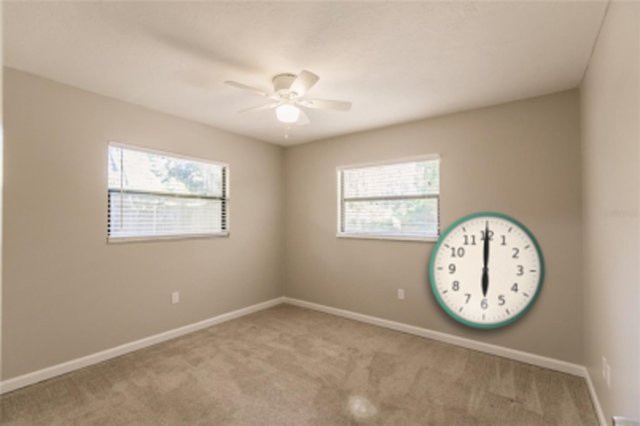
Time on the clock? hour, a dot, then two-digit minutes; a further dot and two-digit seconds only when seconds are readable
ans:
6.00
